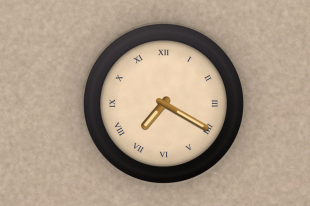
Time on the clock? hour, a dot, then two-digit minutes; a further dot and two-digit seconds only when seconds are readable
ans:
7.20
